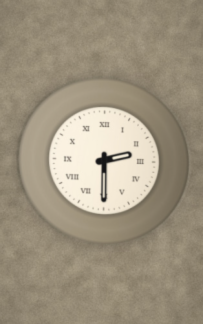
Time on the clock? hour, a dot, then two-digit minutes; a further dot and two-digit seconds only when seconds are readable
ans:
2.30
